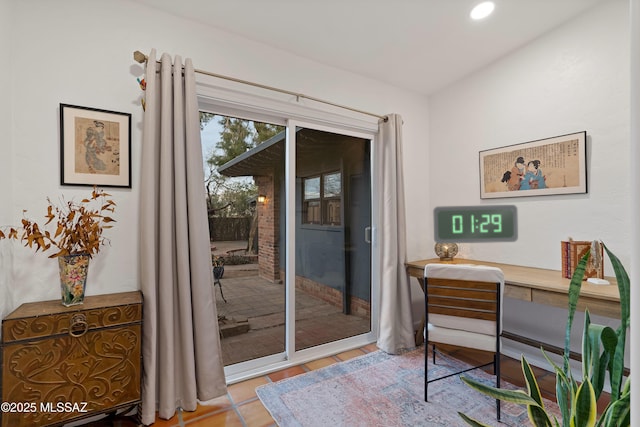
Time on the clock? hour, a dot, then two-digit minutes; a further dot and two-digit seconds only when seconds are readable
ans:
1.29
